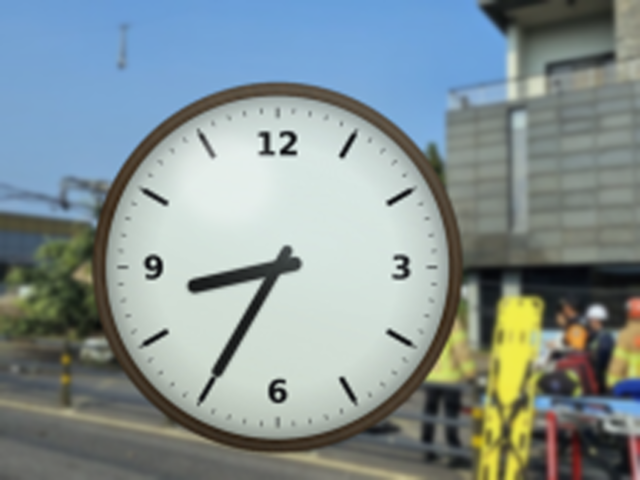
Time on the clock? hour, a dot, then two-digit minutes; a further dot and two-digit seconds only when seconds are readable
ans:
8.35
